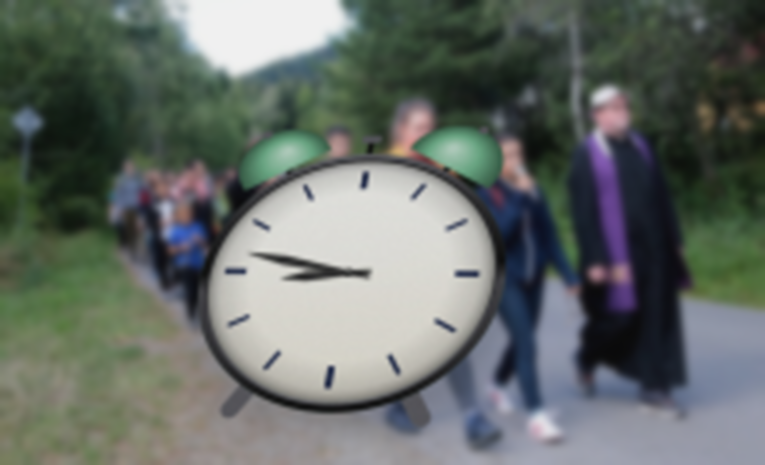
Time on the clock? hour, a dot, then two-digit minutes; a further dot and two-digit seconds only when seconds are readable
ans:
8.47
